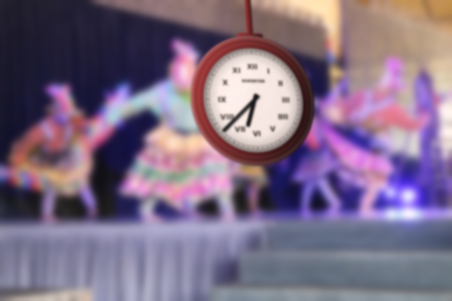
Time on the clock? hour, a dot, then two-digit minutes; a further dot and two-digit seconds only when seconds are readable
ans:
6.38
